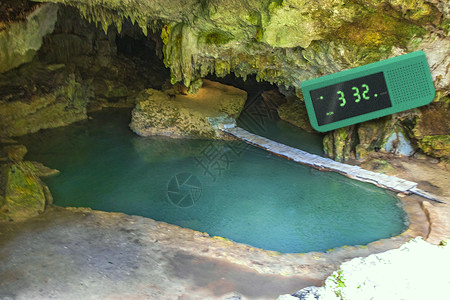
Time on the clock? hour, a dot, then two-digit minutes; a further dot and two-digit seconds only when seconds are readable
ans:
3.32
